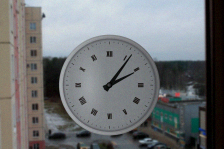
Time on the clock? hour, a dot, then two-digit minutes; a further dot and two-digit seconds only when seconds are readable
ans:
2.06
